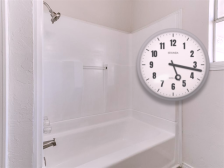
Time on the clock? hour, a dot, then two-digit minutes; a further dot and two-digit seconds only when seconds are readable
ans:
5.17
